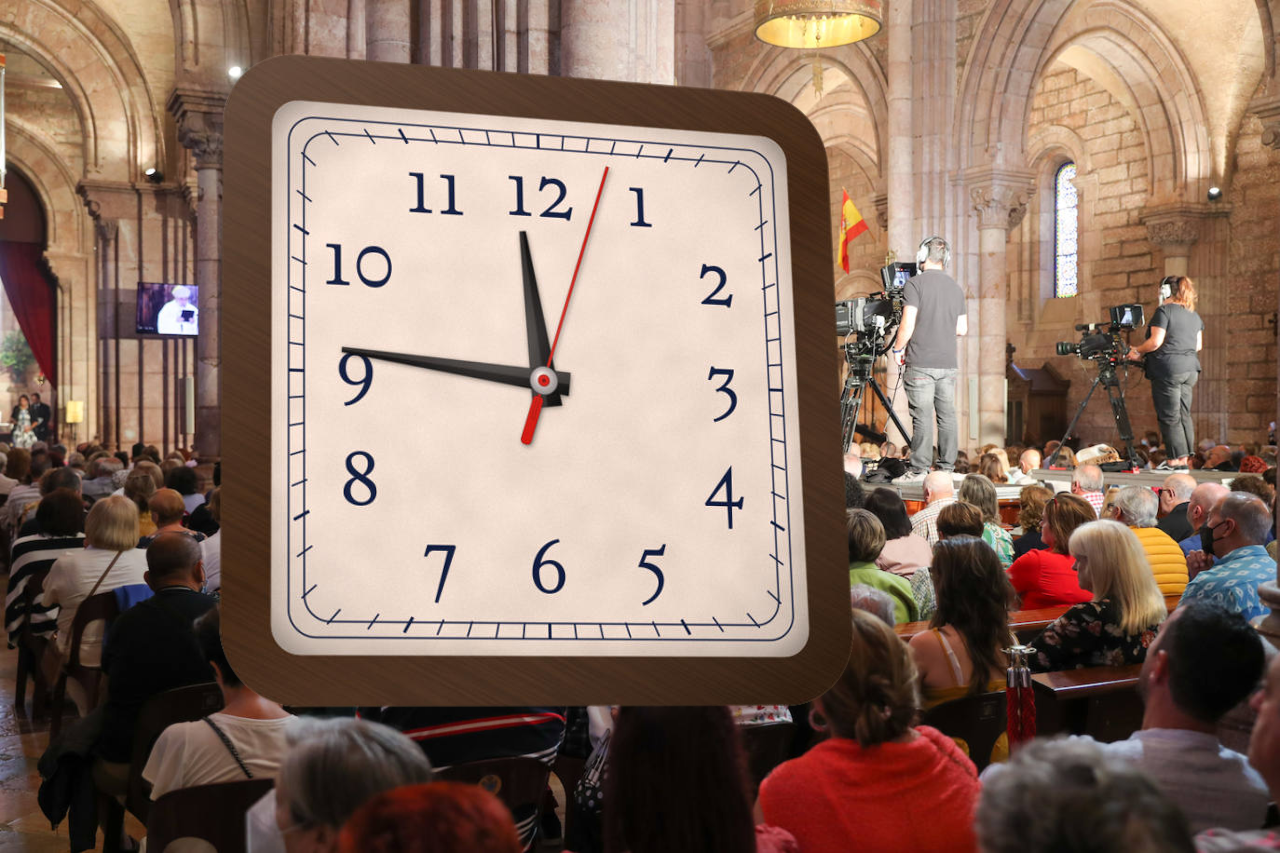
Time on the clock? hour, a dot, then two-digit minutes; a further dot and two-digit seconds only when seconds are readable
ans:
11.46.03
